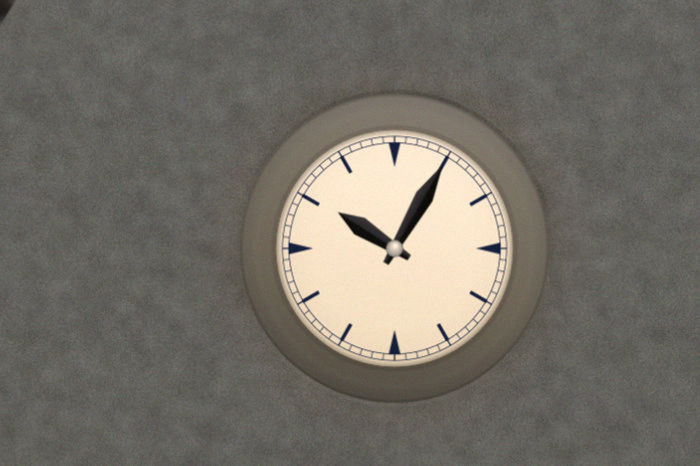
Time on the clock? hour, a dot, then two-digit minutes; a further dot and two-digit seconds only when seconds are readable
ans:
10.05
